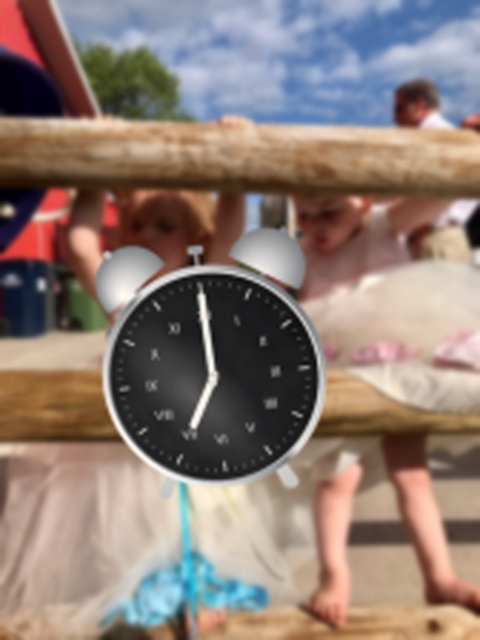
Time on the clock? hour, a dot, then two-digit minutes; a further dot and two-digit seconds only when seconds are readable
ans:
7.00
